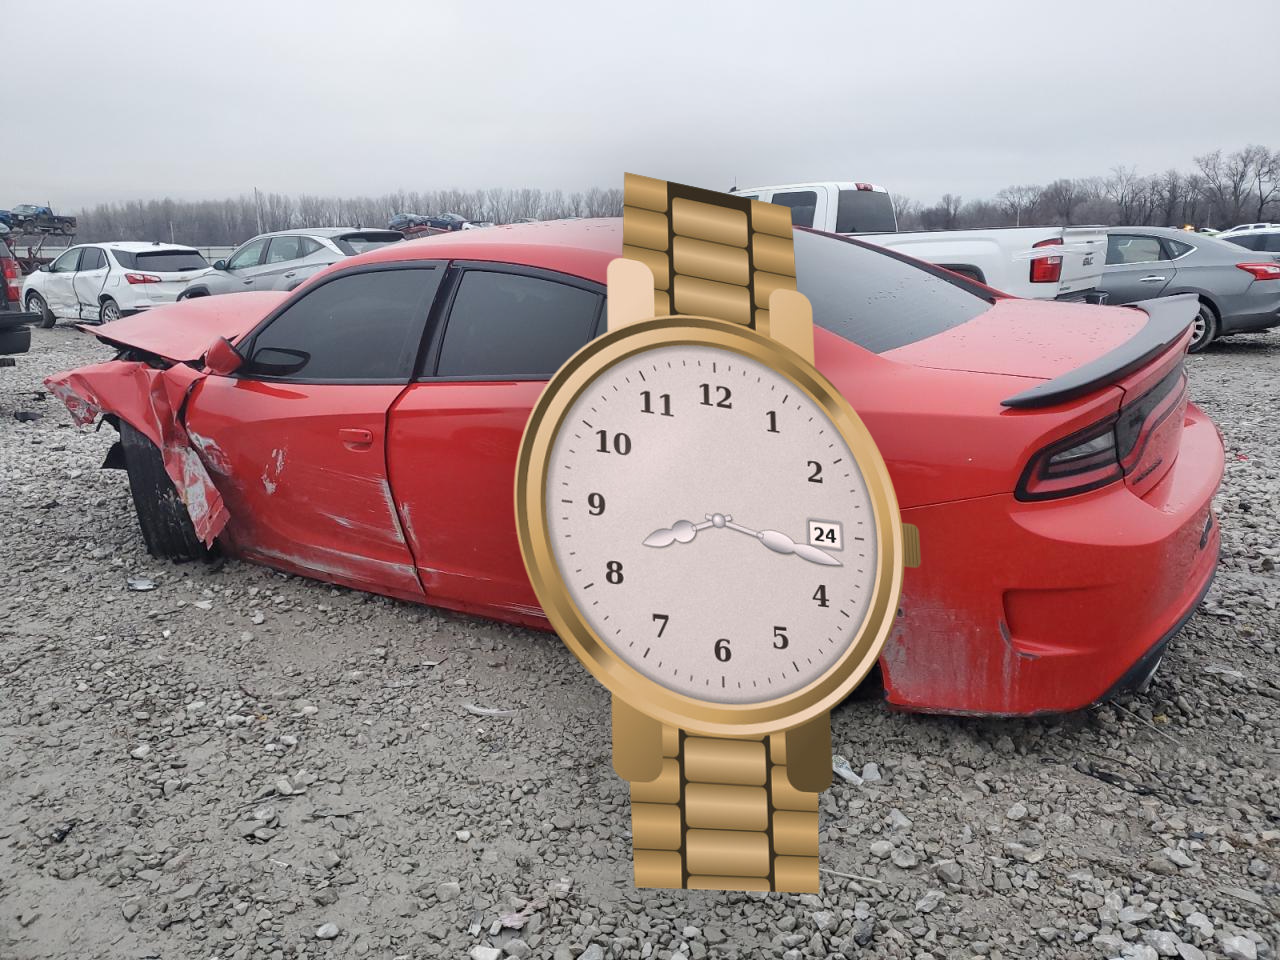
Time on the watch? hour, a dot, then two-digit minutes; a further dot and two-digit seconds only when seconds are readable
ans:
8.17
